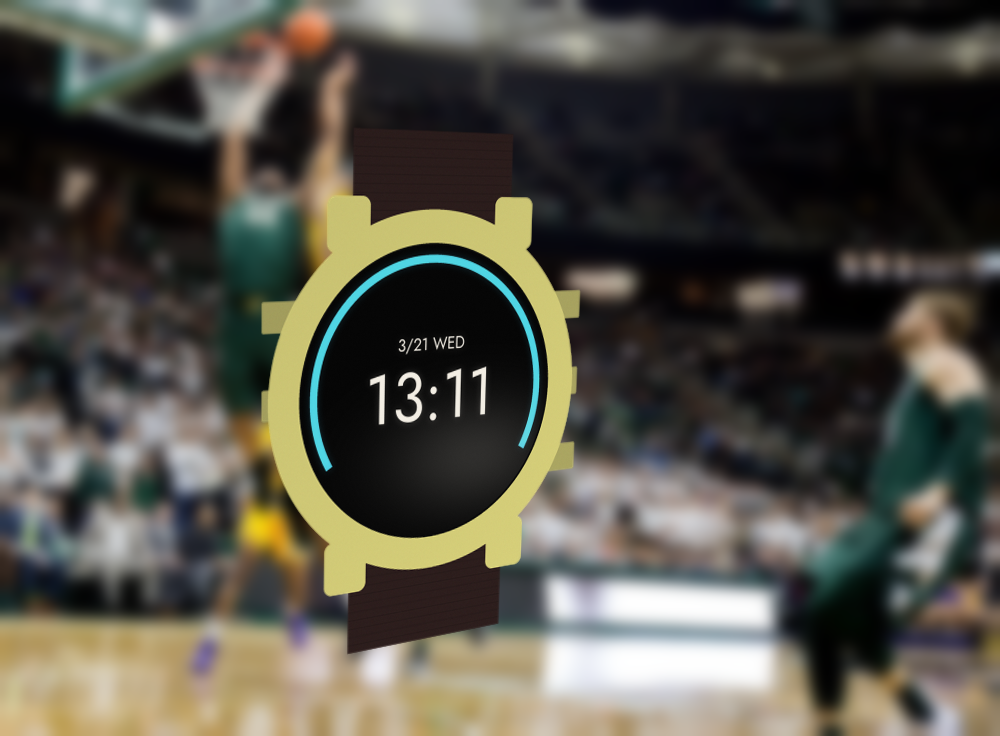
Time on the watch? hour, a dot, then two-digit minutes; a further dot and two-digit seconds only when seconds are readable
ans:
13.11
